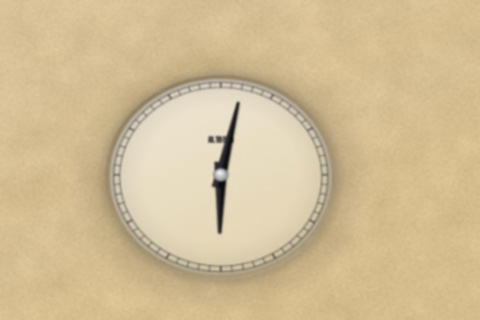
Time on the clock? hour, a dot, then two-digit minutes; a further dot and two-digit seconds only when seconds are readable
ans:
6.02
